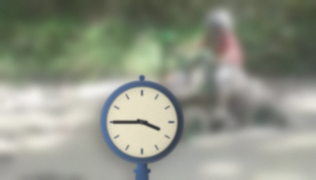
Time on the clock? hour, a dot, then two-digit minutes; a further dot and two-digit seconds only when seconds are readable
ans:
3.45
